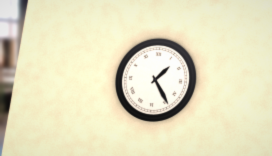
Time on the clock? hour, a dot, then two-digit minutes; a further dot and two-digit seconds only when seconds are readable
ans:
1.24
